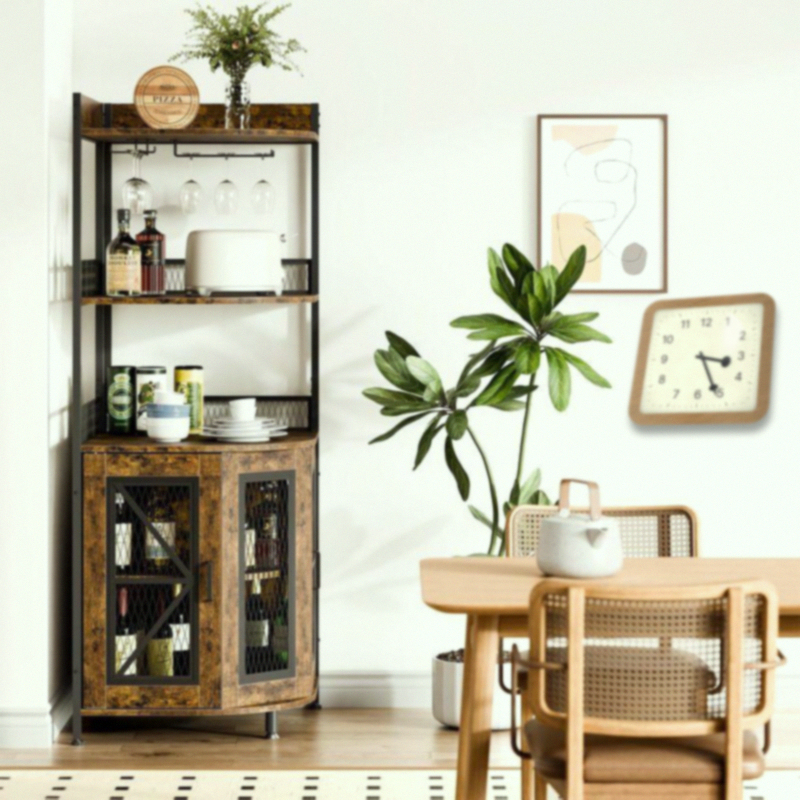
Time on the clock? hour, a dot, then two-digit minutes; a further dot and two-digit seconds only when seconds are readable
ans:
3.26
